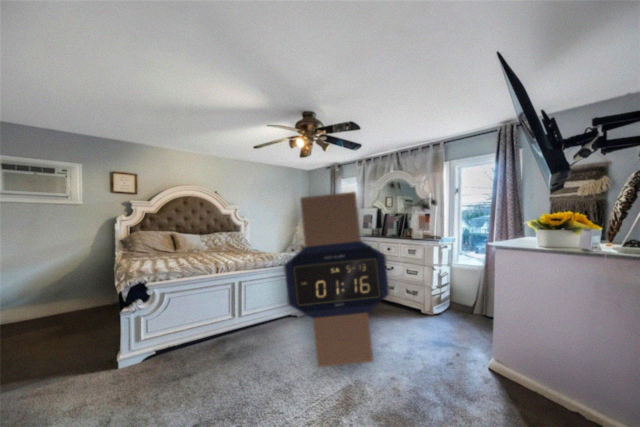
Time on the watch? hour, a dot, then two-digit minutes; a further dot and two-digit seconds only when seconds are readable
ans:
1.16
